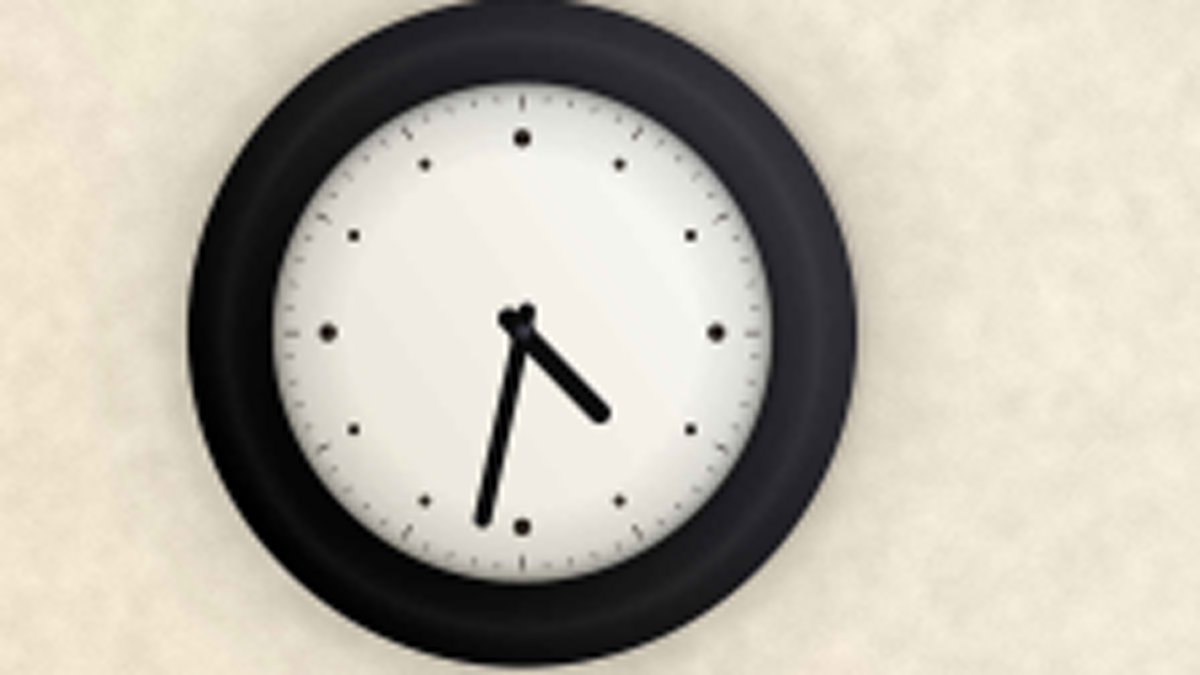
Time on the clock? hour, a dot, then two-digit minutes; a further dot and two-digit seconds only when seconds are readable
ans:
4.32
